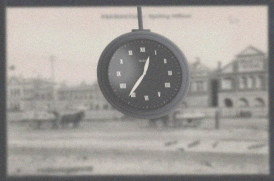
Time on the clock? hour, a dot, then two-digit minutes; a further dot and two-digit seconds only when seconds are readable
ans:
12.36
